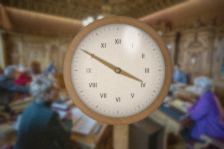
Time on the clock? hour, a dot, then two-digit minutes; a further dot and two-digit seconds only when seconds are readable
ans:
3.50
